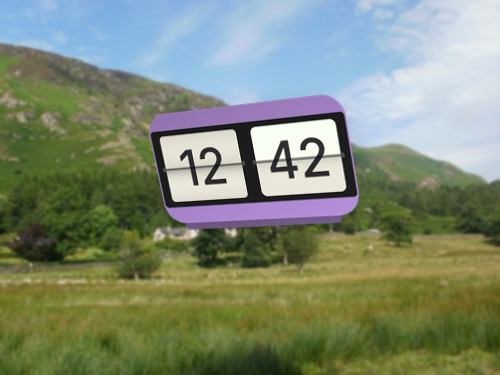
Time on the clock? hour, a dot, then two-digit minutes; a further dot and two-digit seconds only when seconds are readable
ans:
12.42
